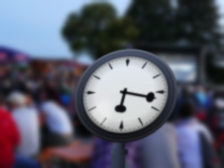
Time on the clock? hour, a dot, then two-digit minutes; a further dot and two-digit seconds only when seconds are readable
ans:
6.17
